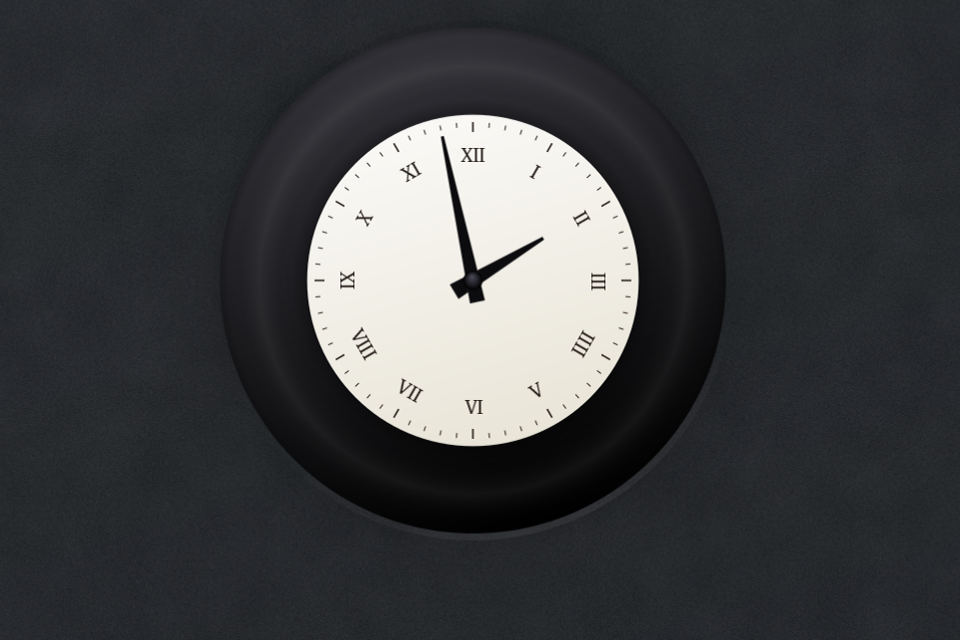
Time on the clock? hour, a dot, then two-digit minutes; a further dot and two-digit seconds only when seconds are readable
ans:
1.58
